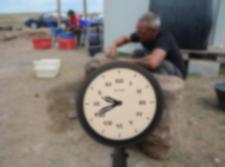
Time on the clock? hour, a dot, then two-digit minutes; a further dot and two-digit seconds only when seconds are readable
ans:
9.41
